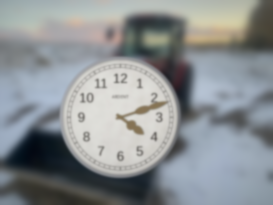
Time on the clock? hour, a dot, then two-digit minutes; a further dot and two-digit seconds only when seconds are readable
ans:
4.12
